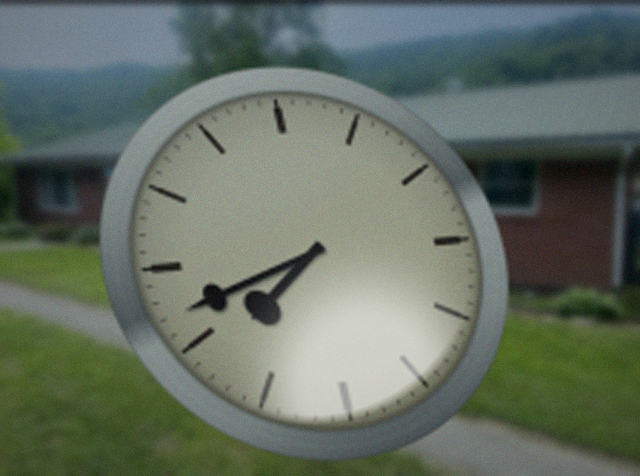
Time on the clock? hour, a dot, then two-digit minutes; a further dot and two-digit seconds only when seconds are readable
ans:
7.42
